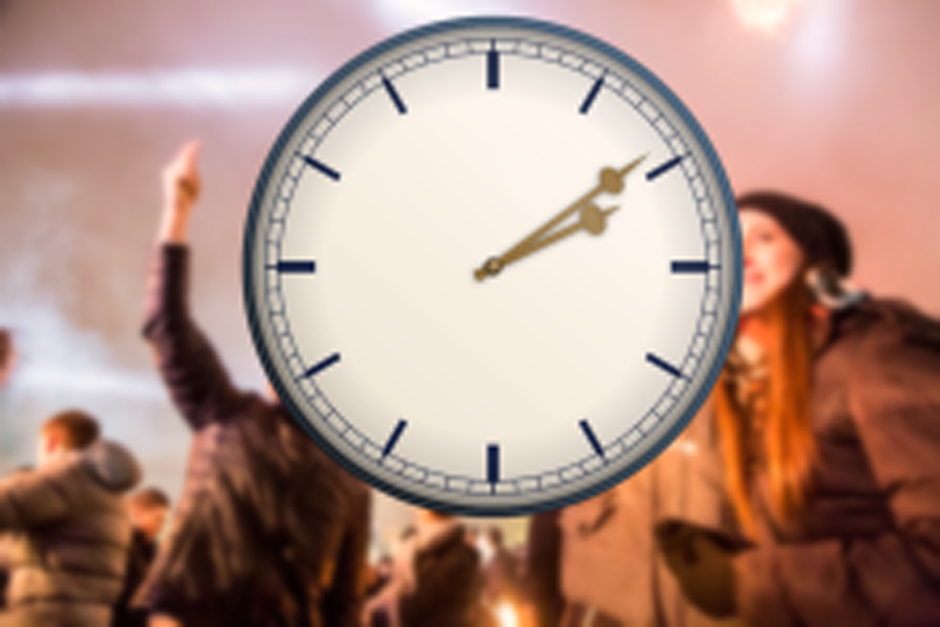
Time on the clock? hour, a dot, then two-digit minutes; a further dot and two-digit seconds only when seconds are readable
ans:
2.09
